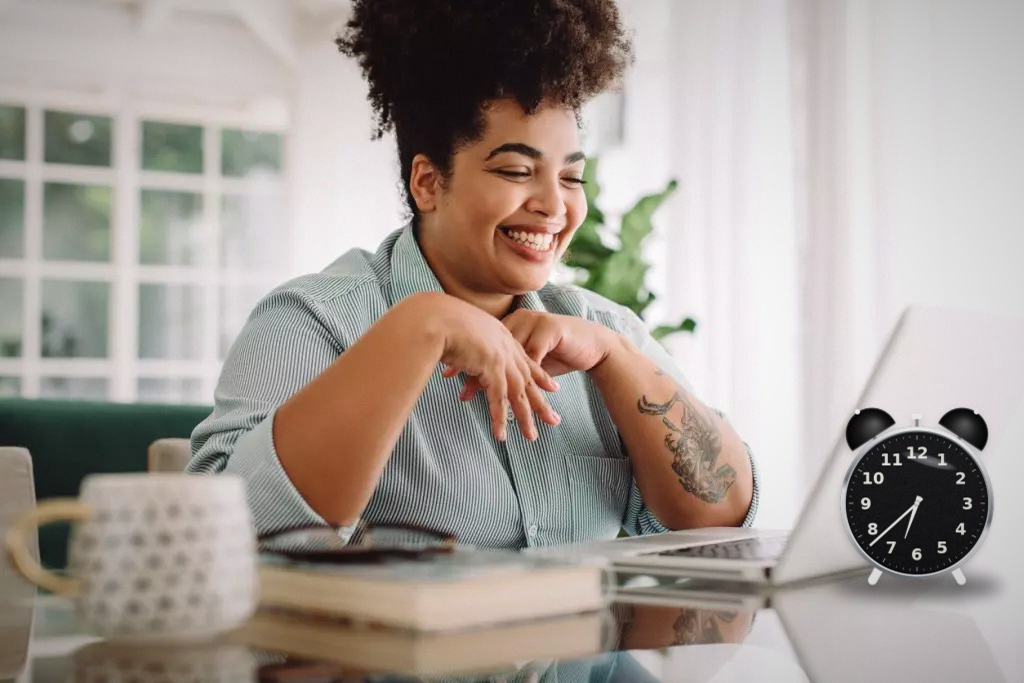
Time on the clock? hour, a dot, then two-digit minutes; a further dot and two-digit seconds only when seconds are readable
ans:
6.38
